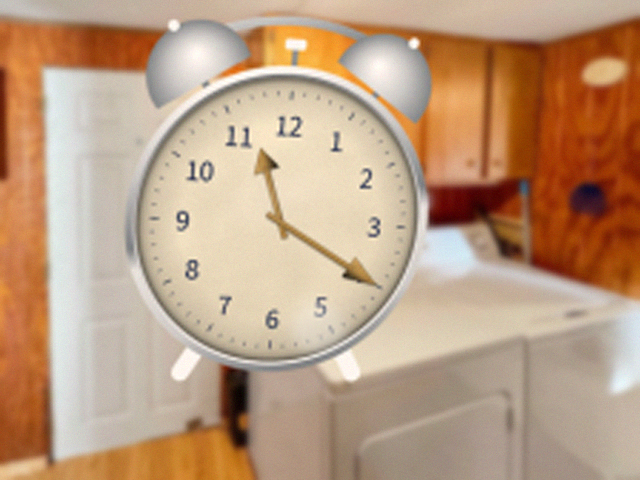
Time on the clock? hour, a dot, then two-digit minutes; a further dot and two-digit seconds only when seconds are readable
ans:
11.20
